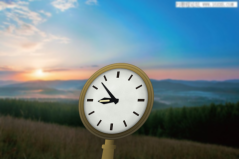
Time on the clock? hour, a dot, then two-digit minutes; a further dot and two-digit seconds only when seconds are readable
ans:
8.53
